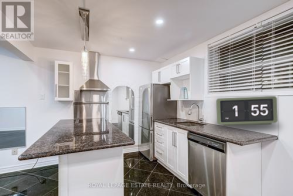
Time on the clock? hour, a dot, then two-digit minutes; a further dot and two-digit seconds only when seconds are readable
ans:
1.55
